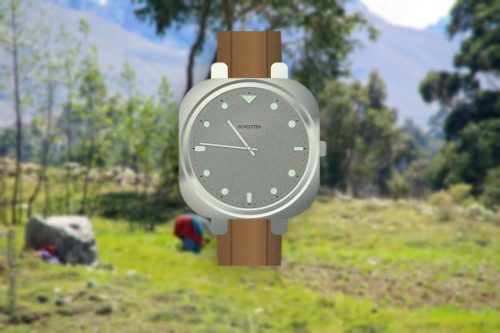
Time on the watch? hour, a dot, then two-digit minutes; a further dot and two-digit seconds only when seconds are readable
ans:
10.46
